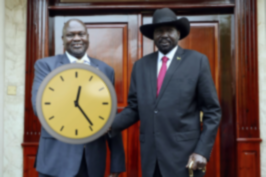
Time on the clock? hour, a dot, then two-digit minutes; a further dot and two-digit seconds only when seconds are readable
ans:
12.24
